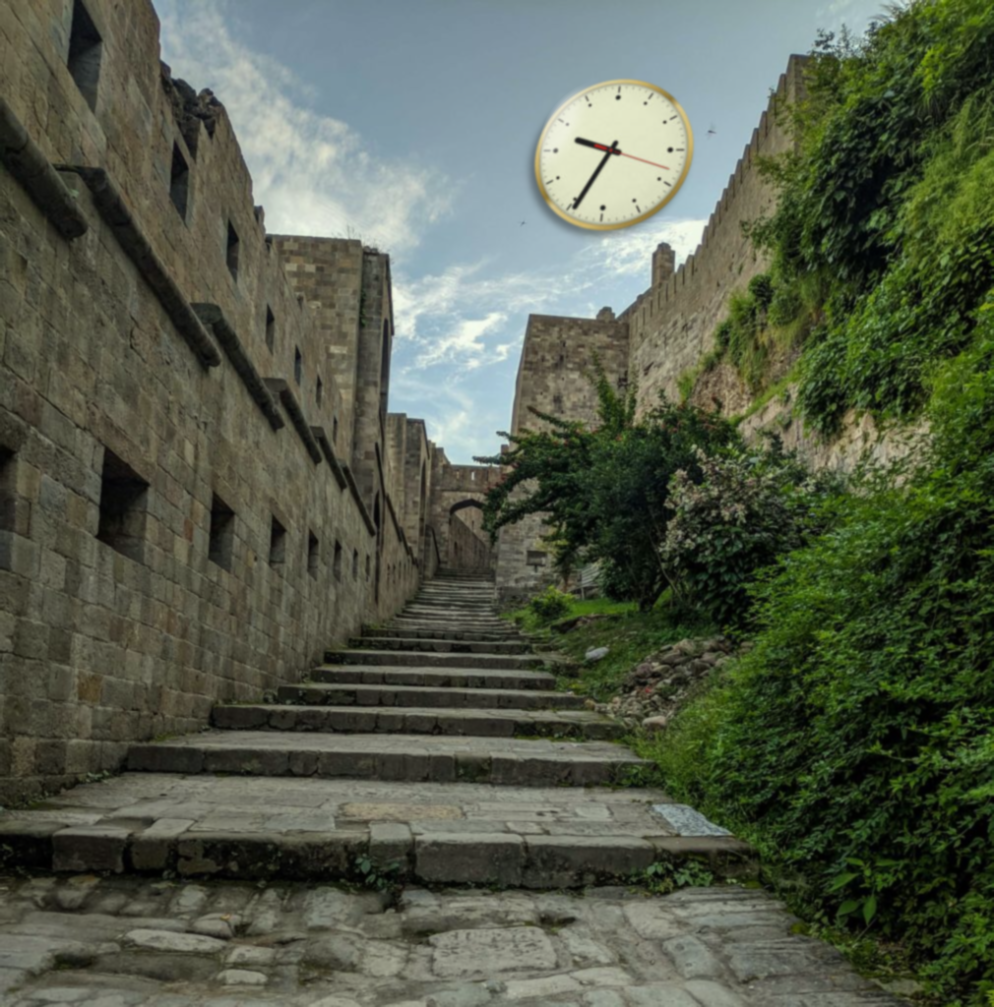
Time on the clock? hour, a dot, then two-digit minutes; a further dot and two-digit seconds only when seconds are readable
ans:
9.34.18
